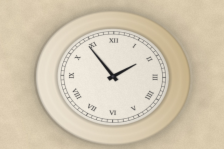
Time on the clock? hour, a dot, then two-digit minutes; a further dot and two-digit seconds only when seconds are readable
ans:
1.54
